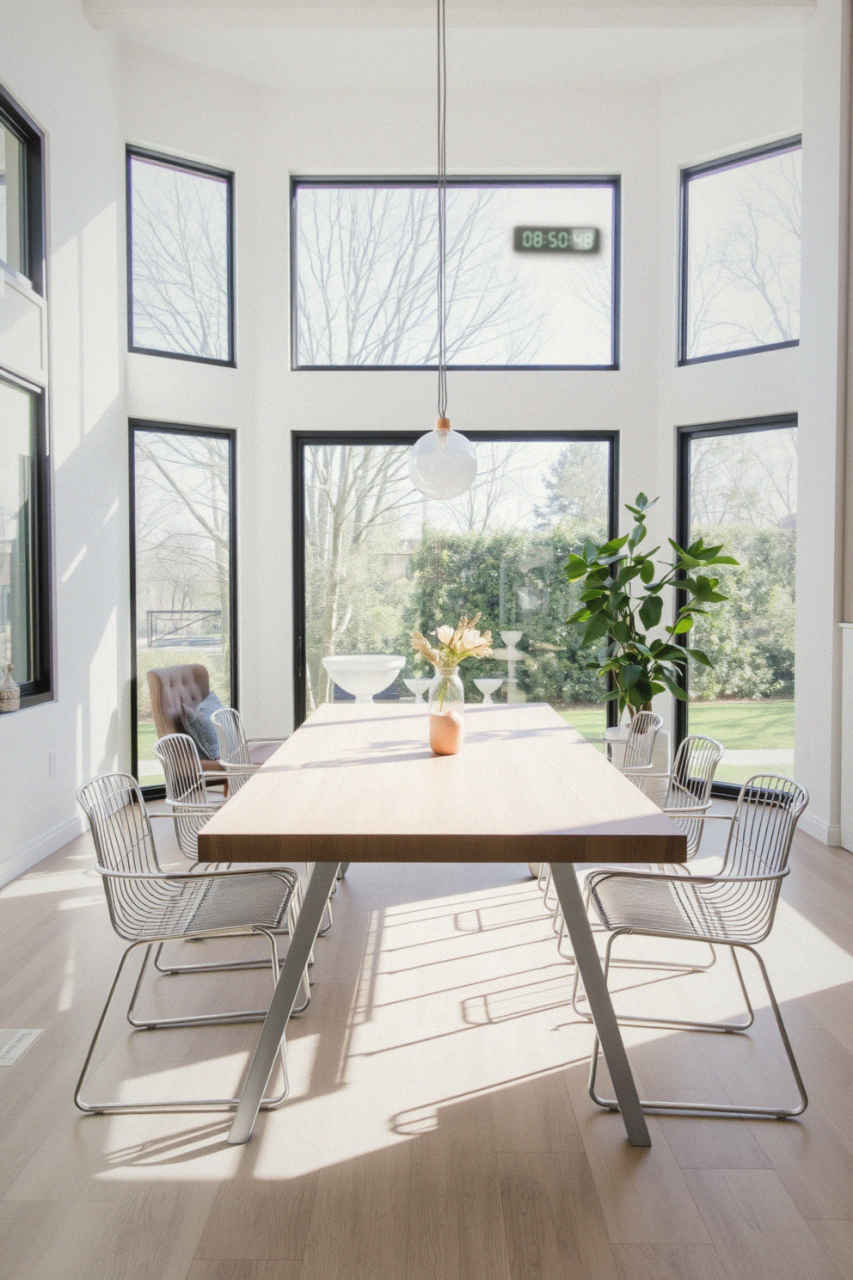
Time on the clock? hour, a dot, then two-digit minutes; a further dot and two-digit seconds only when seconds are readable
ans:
8.50.48
